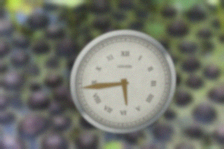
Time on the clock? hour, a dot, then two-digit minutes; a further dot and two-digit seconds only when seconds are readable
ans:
5.44
